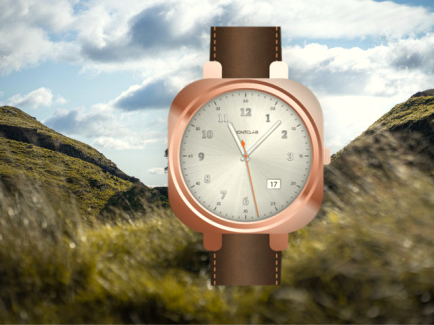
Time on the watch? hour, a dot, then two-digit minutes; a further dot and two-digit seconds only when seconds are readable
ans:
11.07.28
